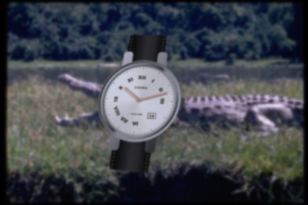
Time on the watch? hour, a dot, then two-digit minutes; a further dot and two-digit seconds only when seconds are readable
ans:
10.12
